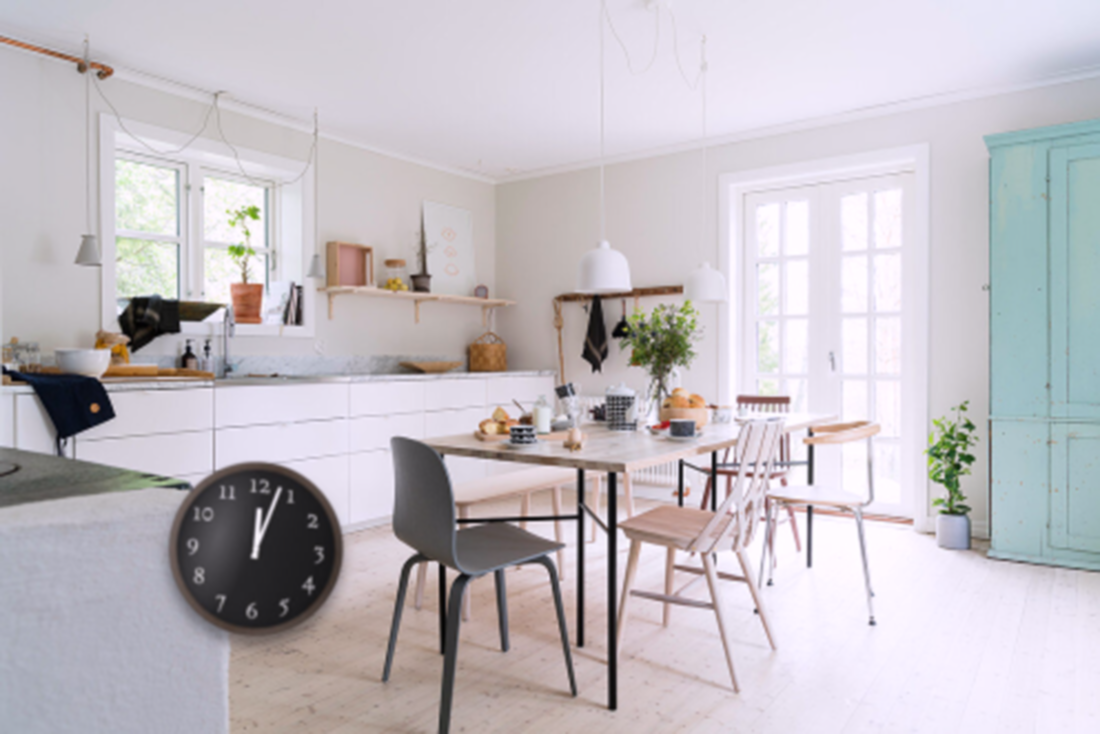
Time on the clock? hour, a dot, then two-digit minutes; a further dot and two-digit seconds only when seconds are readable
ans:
12.03
